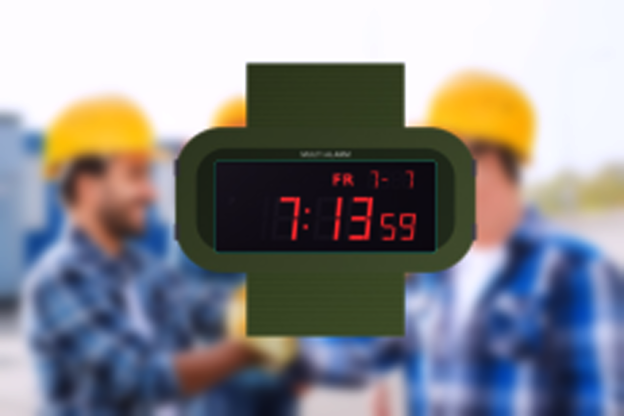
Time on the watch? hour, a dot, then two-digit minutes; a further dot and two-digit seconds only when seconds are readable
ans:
7.13.59
